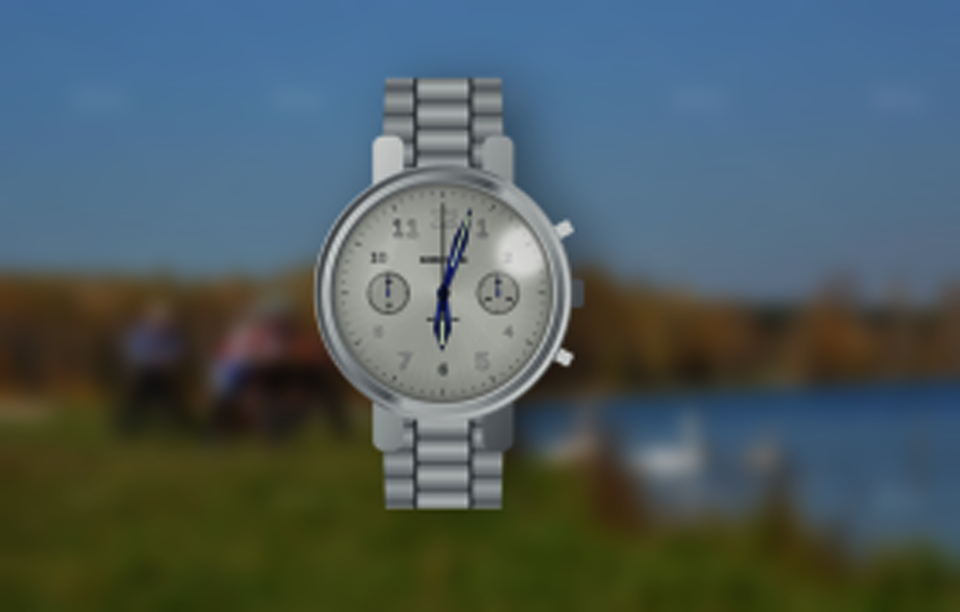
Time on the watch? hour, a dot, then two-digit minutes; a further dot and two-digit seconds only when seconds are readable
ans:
6.03
